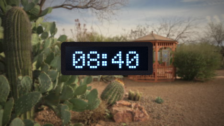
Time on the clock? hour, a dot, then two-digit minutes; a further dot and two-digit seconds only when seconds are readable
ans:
8.40
